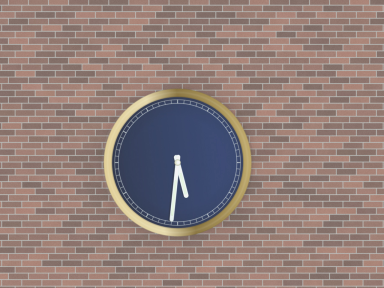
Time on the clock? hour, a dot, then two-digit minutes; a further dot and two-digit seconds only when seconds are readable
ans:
5.31
